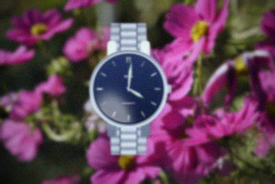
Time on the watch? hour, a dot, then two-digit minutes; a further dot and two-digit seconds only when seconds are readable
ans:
4.01
